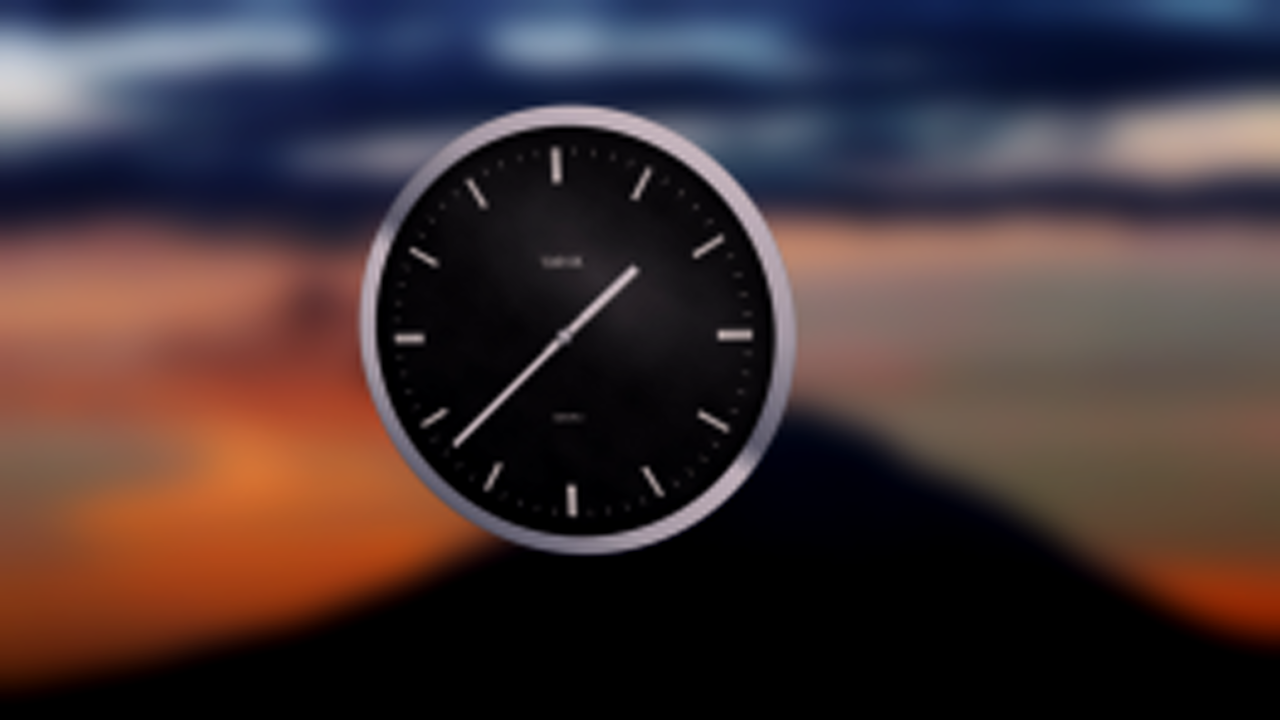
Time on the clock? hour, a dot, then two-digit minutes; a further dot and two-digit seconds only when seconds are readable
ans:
1.38
